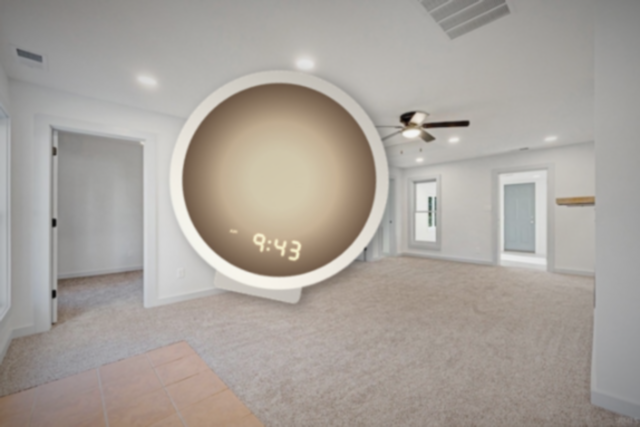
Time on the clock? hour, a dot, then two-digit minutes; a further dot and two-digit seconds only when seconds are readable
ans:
9.43
